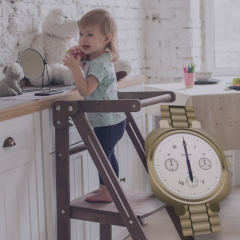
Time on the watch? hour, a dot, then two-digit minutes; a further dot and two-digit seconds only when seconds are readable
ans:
6.00
